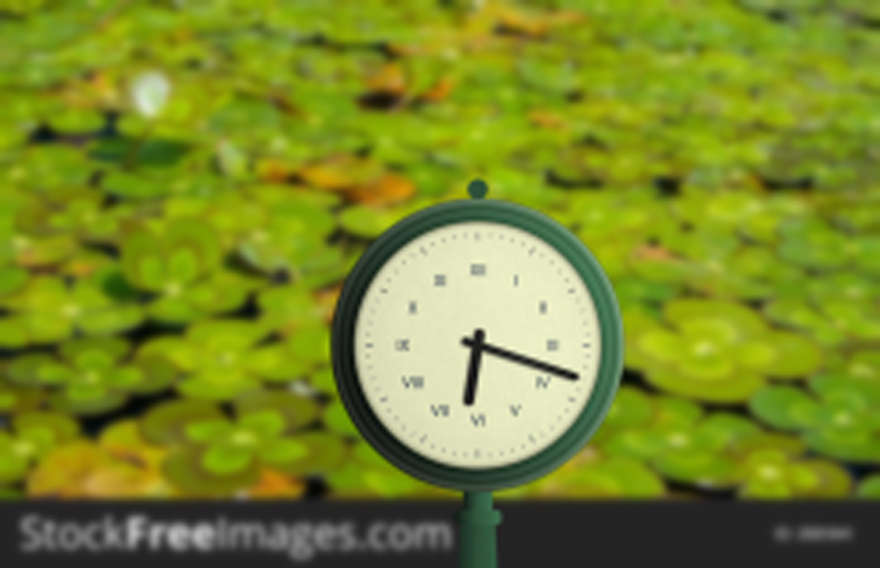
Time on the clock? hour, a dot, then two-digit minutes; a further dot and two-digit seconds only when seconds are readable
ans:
6.18
